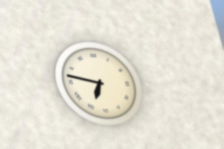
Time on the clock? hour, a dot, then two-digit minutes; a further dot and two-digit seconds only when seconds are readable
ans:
6.47
